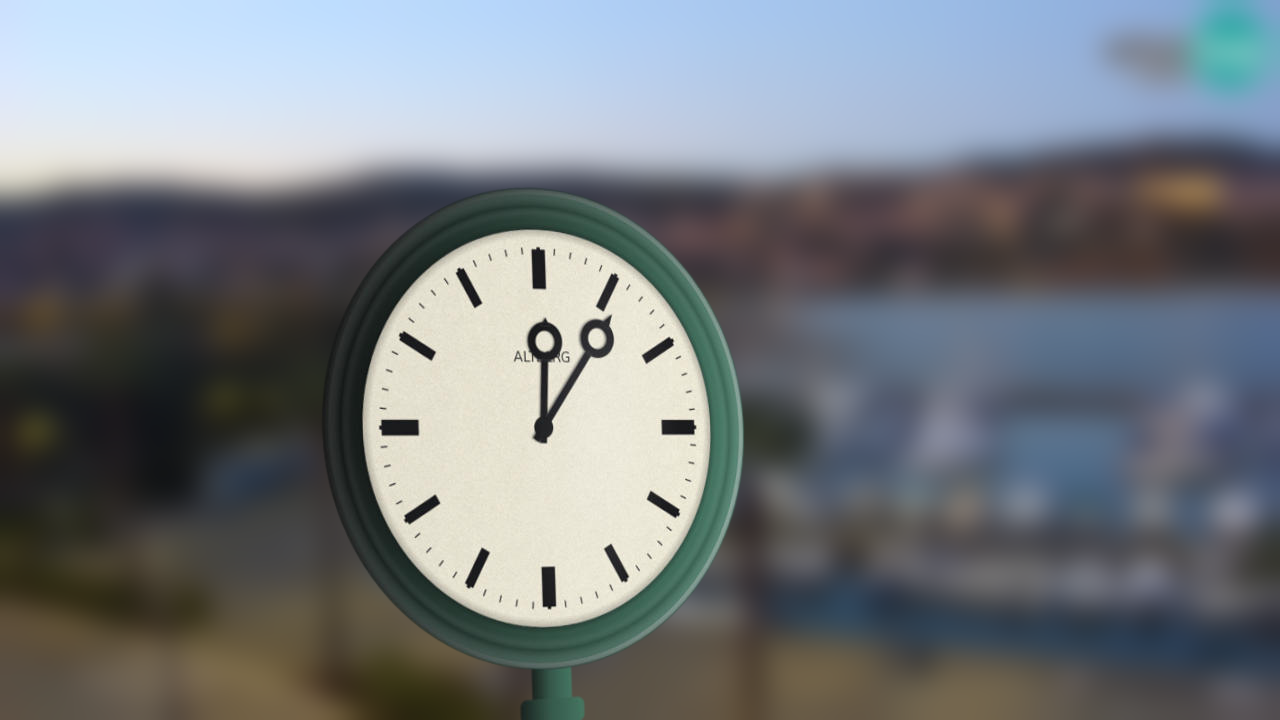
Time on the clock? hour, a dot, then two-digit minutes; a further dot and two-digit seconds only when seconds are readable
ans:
12.06
